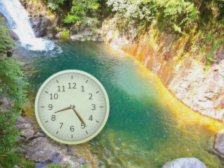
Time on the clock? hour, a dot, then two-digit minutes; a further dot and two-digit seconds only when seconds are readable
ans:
8.24
